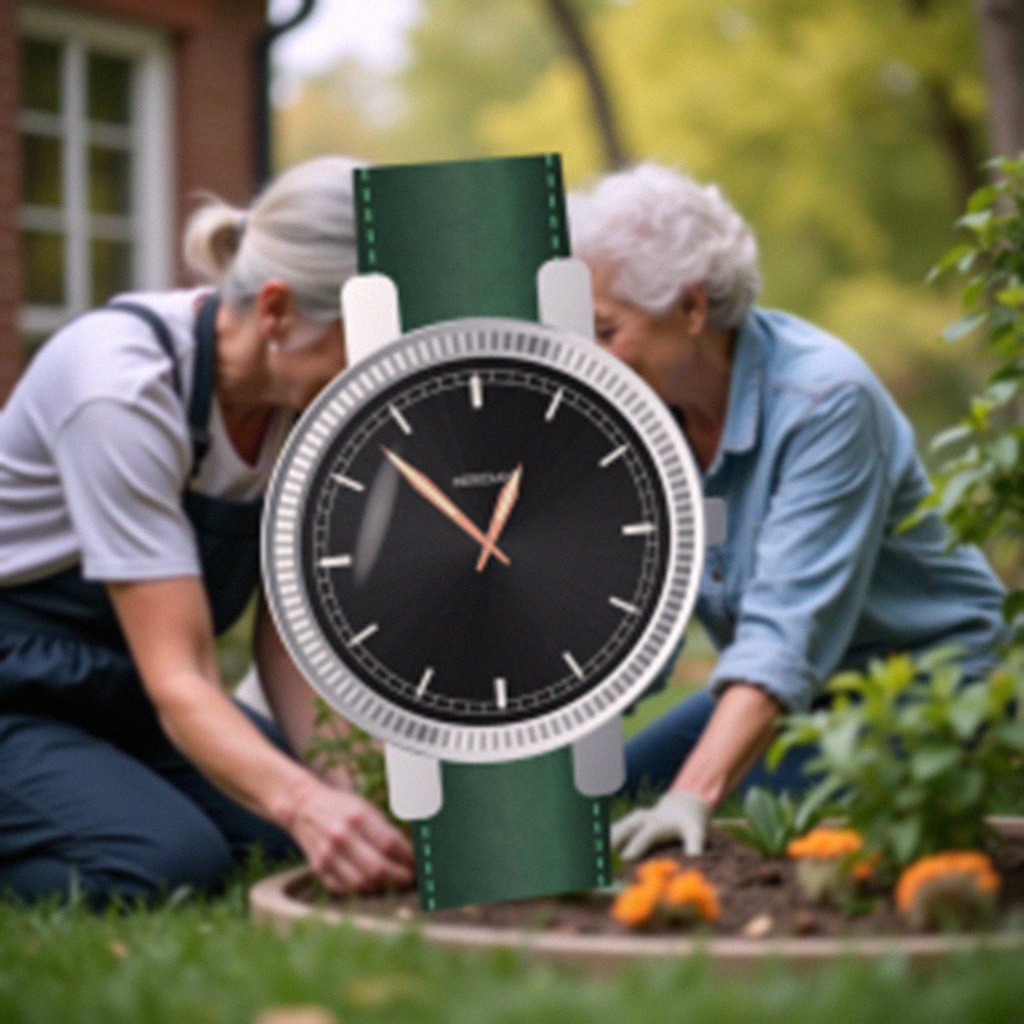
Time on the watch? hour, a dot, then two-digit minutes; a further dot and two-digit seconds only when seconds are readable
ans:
12.53
